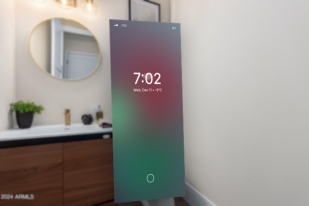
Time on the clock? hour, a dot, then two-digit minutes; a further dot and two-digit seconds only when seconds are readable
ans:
7.02
